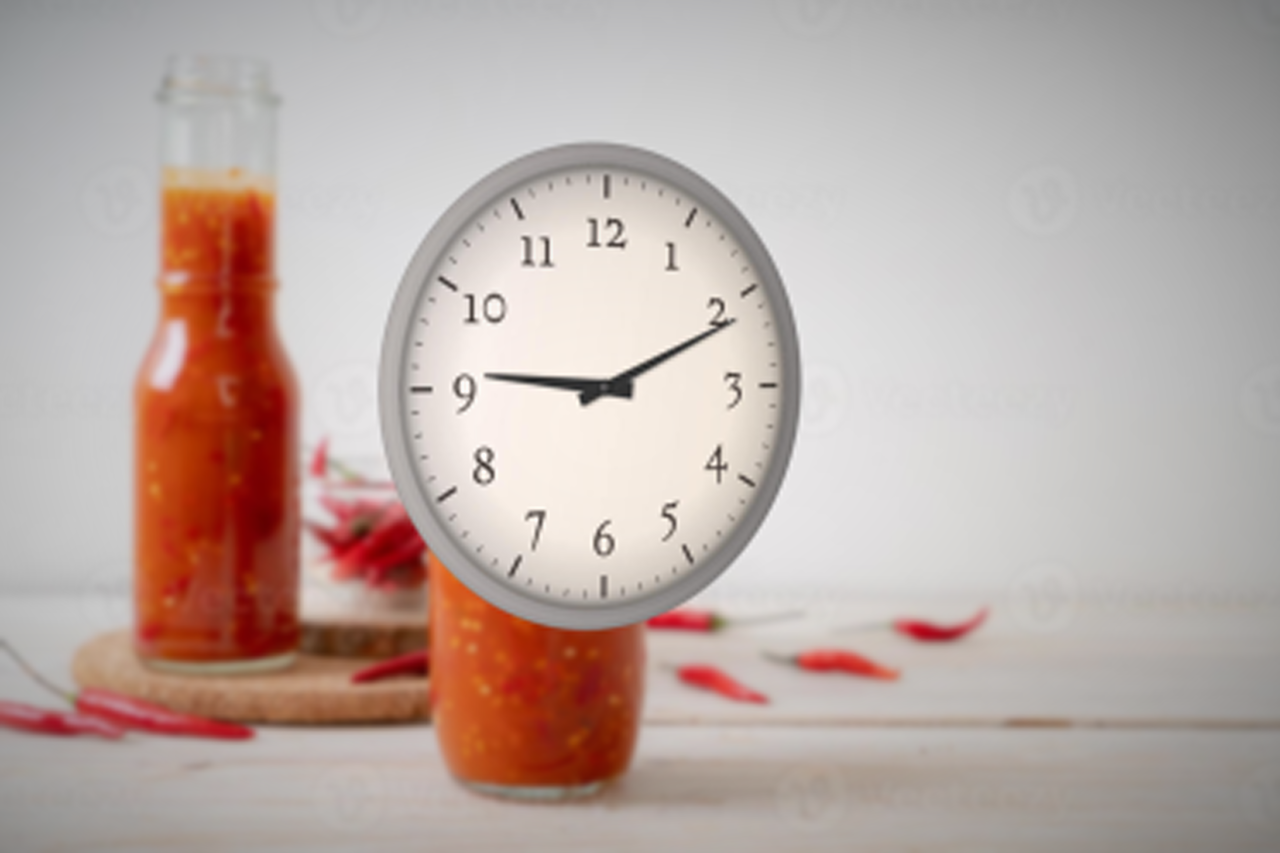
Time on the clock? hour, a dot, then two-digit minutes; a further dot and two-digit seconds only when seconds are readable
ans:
9.11
